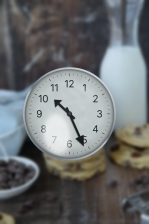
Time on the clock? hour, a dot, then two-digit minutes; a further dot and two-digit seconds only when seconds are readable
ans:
10.26
